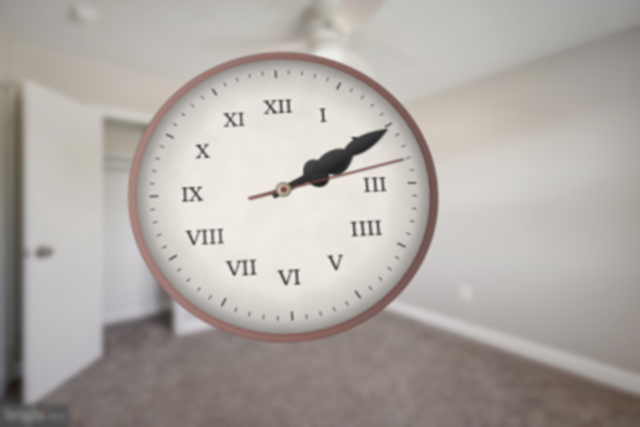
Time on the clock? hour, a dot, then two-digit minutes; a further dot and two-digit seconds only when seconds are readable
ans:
2.10.13
